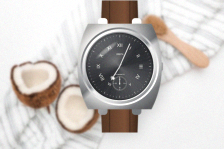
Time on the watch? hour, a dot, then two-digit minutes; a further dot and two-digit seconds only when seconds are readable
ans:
7.04
